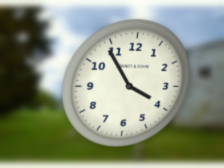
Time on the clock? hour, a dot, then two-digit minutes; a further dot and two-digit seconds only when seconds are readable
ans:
3.54
